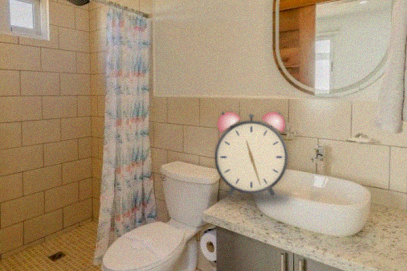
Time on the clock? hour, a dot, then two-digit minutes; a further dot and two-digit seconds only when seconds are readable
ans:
11.27
